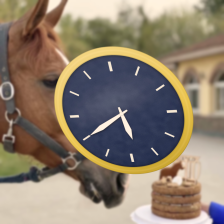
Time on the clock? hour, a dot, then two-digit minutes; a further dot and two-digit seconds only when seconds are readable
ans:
5.40
